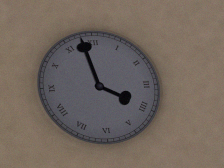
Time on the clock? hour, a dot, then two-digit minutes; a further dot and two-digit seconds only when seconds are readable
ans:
3.58
